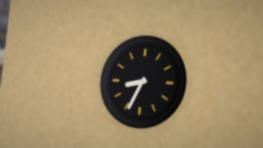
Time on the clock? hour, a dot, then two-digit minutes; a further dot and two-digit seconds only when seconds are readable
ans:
8.34
